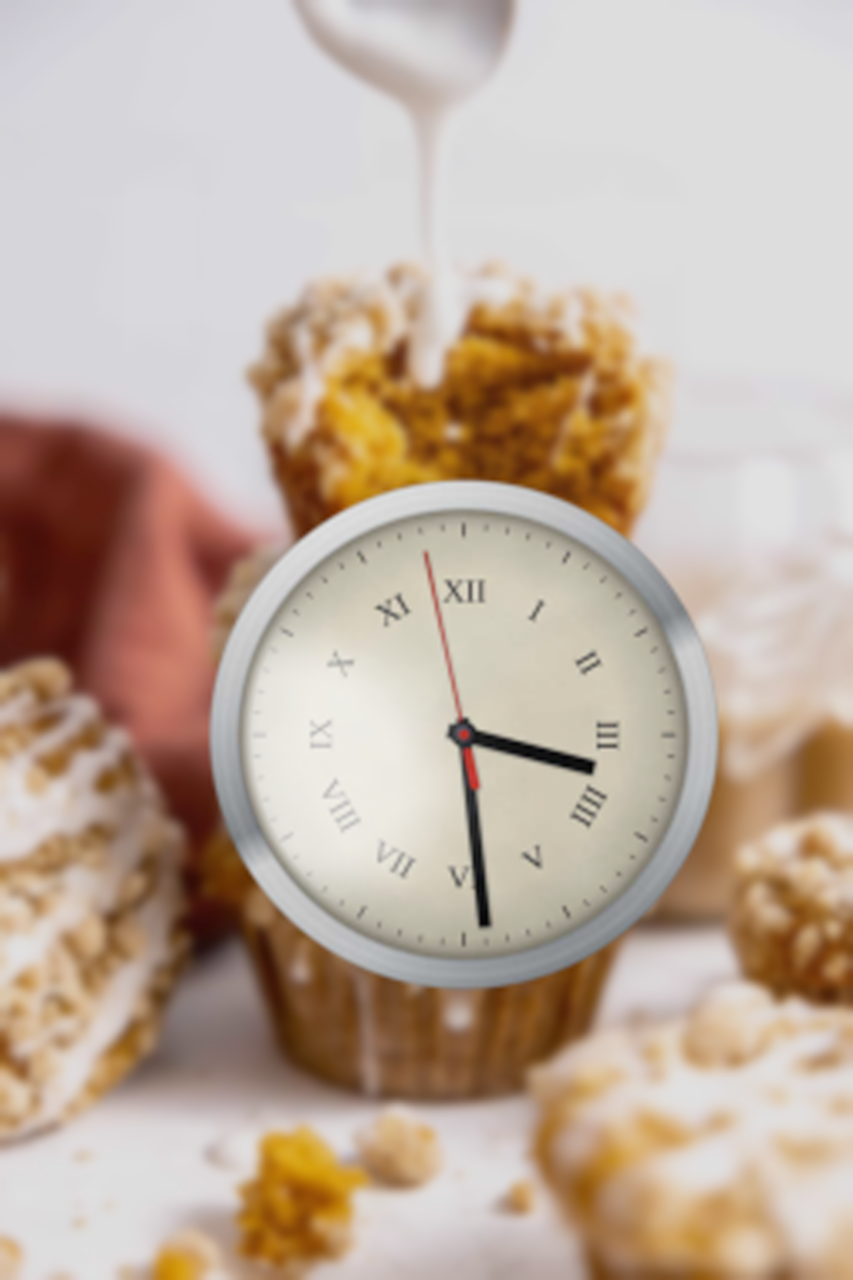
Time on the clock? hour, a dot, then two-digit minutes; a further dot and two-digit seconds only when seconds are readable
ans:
3.28.58
